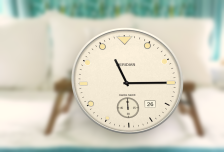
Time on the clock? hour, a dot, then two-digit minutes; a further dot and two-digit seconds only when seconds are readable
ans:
11.15
